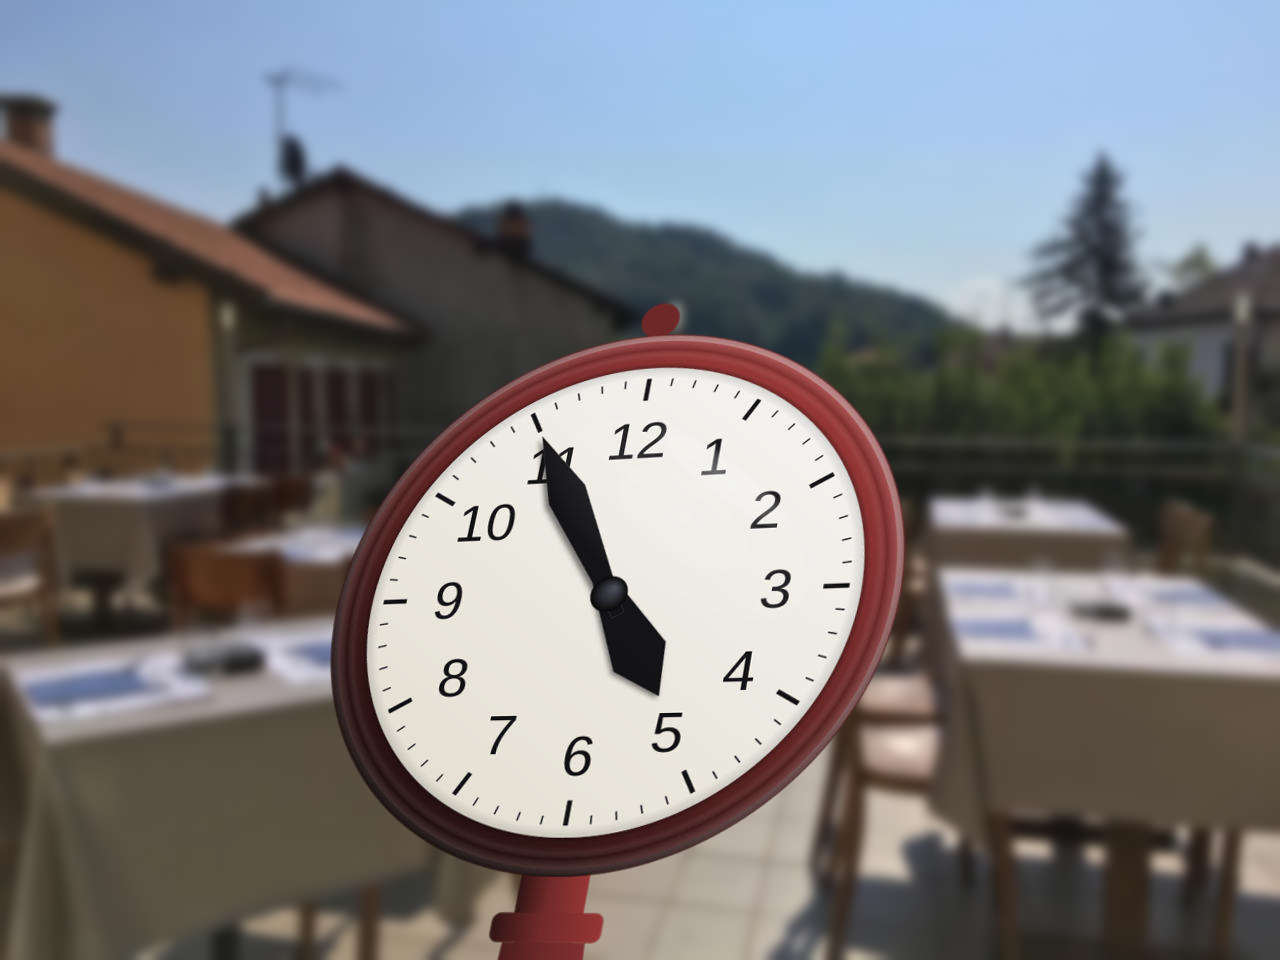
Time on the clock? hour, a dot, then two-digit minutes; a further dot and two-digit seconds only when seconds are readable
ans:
4.55
